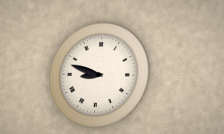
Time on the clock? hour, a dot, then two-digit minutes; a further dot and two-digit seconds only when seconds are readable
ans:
8.48
